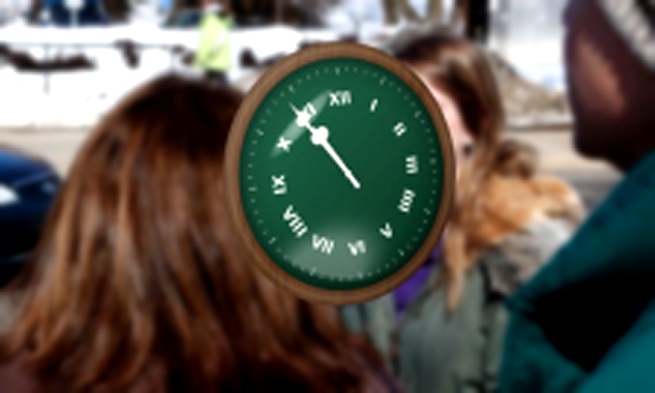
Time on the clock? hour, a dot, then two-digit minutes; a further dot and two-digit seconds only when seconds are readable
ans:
10.54
